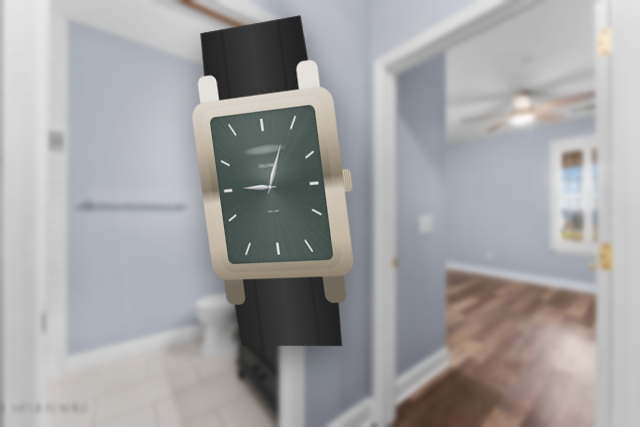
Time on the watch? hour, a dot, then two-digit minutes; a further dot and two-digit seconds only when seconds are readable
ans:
9.04
